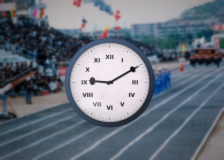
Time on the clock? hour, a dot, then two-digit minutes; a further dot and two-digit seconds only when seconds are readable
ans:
9.10
